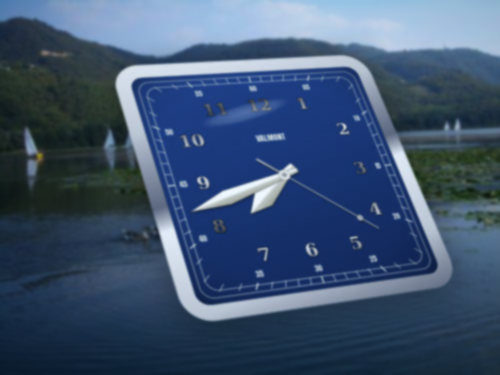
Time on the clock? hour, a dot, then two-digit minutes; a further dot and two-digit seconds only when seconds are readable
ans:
7.42.22
